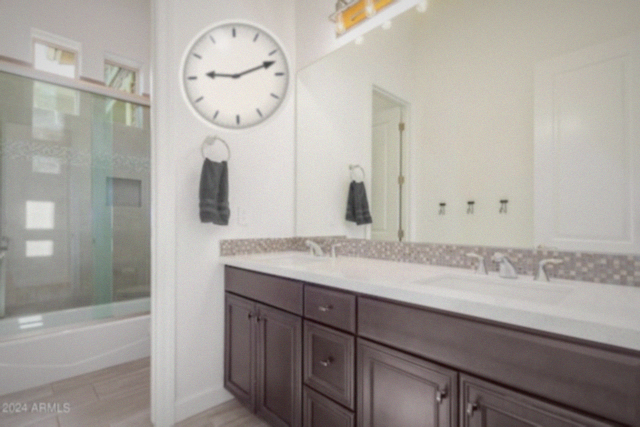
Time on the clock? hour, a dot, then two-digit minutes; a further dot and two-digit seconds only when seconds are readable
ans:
9.12
